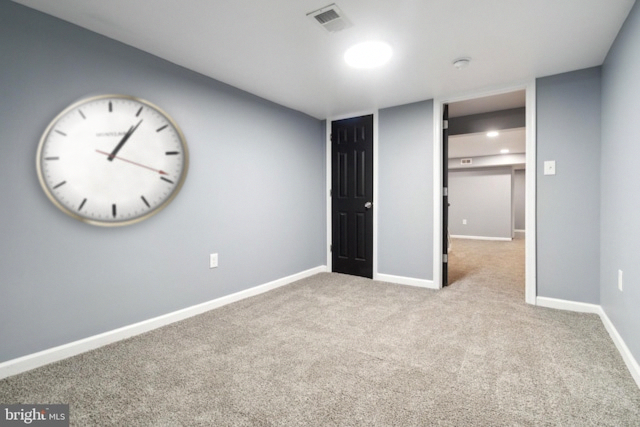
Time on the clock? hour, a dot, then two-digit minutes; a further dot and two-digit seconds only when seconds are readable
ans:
1.06.19
